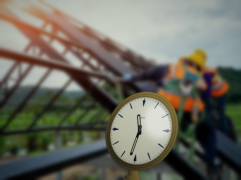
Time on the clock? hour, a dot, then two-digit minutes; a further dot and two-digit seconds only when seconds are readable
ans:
11.32
